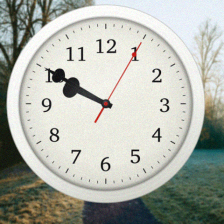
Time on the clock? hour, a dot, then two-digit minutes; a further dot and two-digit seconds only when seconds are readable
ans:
9.50.05
